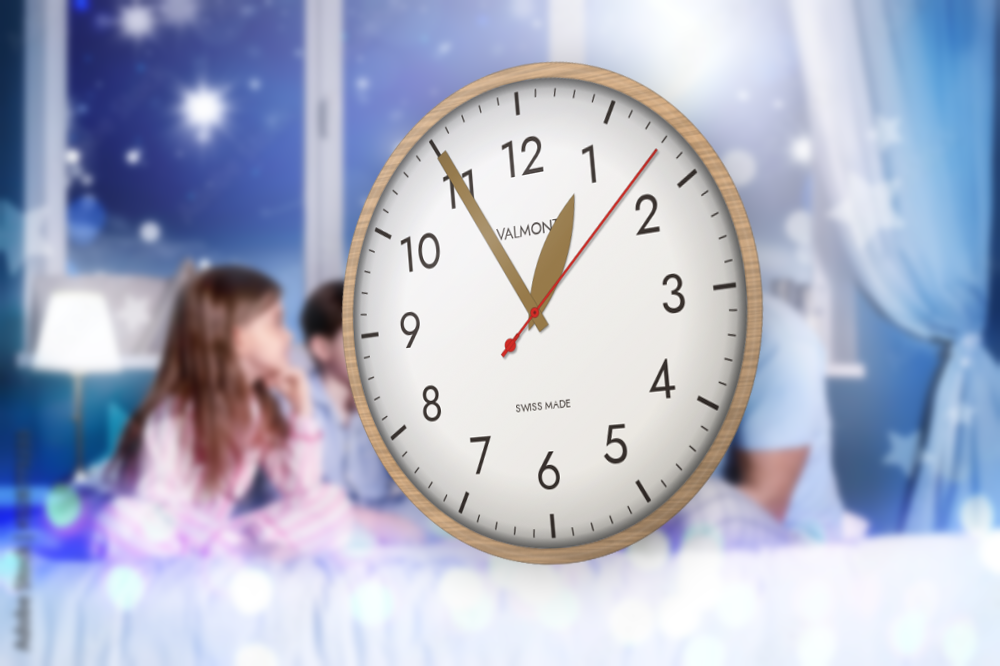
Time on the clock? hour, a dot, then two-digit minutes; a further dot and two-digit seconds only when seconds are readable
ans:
12.55.08
